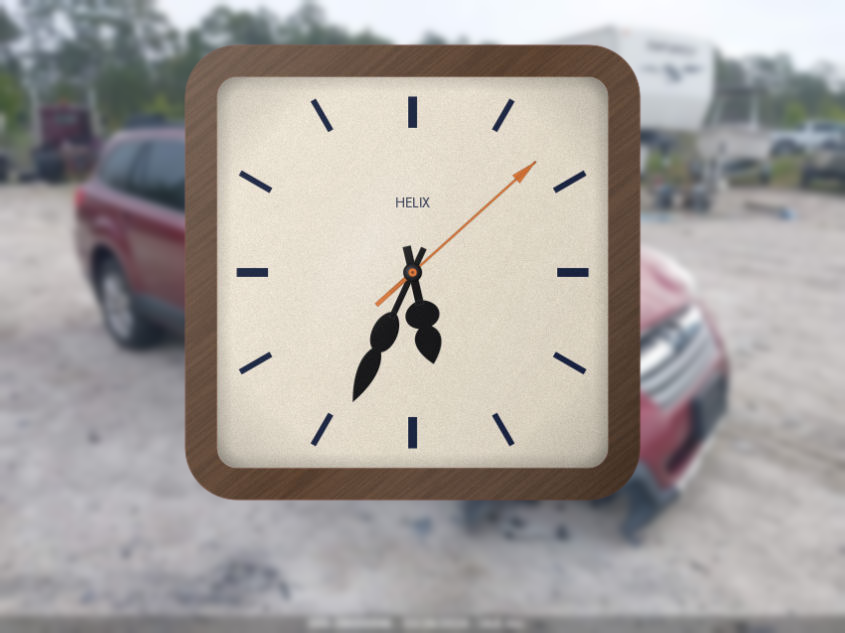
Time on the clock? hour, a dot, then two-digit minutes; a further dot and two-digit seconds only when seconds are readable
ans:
5.34.08
